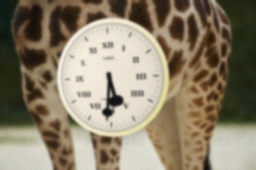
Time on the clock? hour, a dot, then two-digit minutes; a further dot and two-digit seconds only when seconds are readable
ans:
5.31
